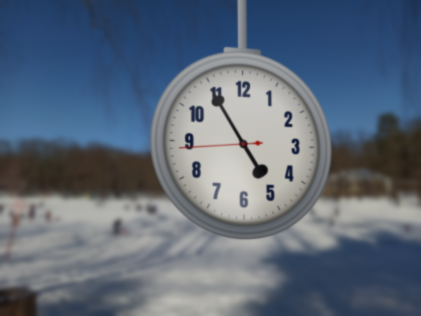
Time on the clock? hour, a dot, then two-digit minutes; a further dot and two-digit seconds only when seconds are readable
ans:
4.54.44
